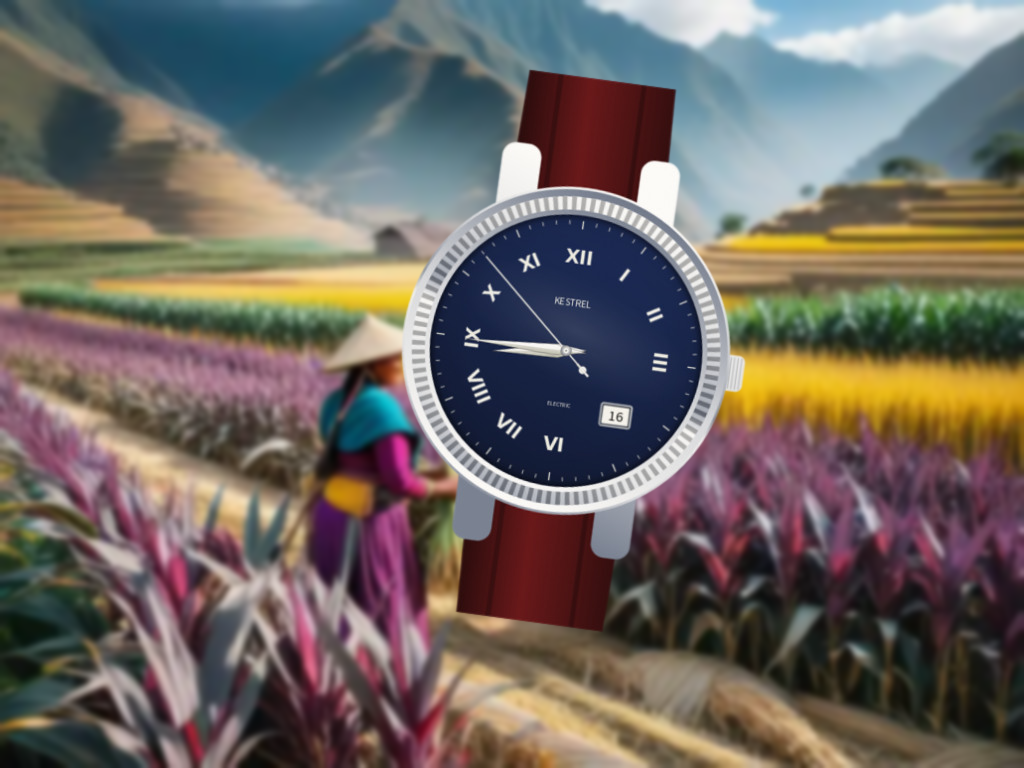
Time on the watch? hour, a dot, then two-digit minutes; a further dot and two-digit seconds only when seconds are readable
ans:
8.44.52
